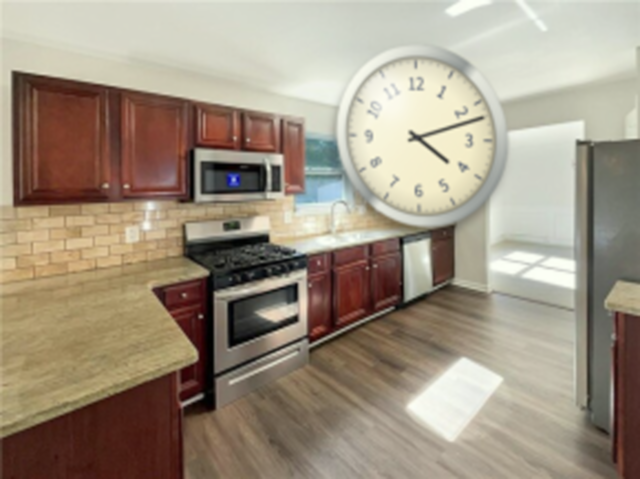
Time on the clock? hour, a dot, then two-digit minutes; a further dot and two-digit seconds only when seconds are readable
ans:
4.12
